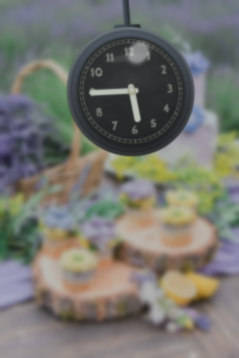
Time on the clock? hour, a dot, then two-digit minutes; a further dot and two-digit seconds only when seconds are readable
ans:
5.45
